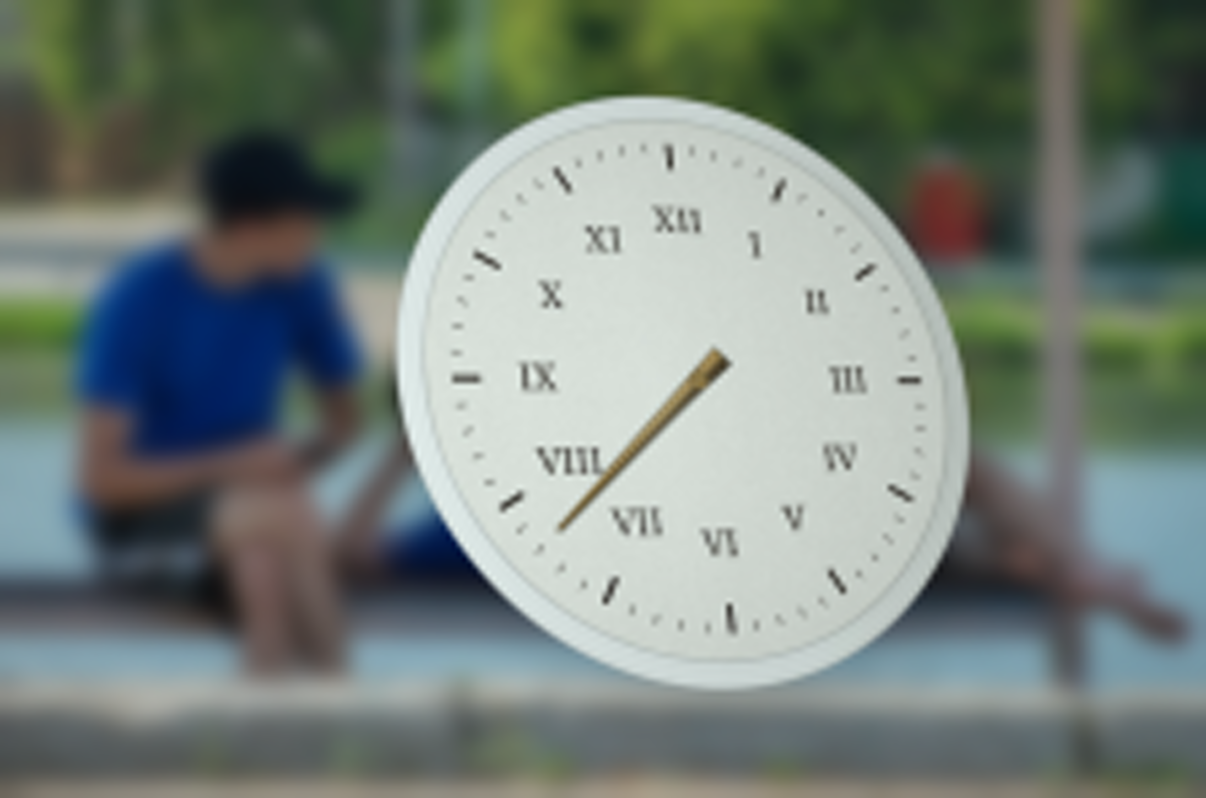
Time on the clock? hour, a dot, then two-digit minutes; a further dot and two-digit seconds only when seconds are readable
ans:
7.38
